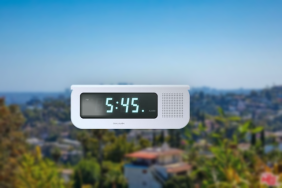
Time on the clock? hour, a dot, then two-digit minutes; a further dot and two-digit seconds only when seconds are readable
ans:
5.45
